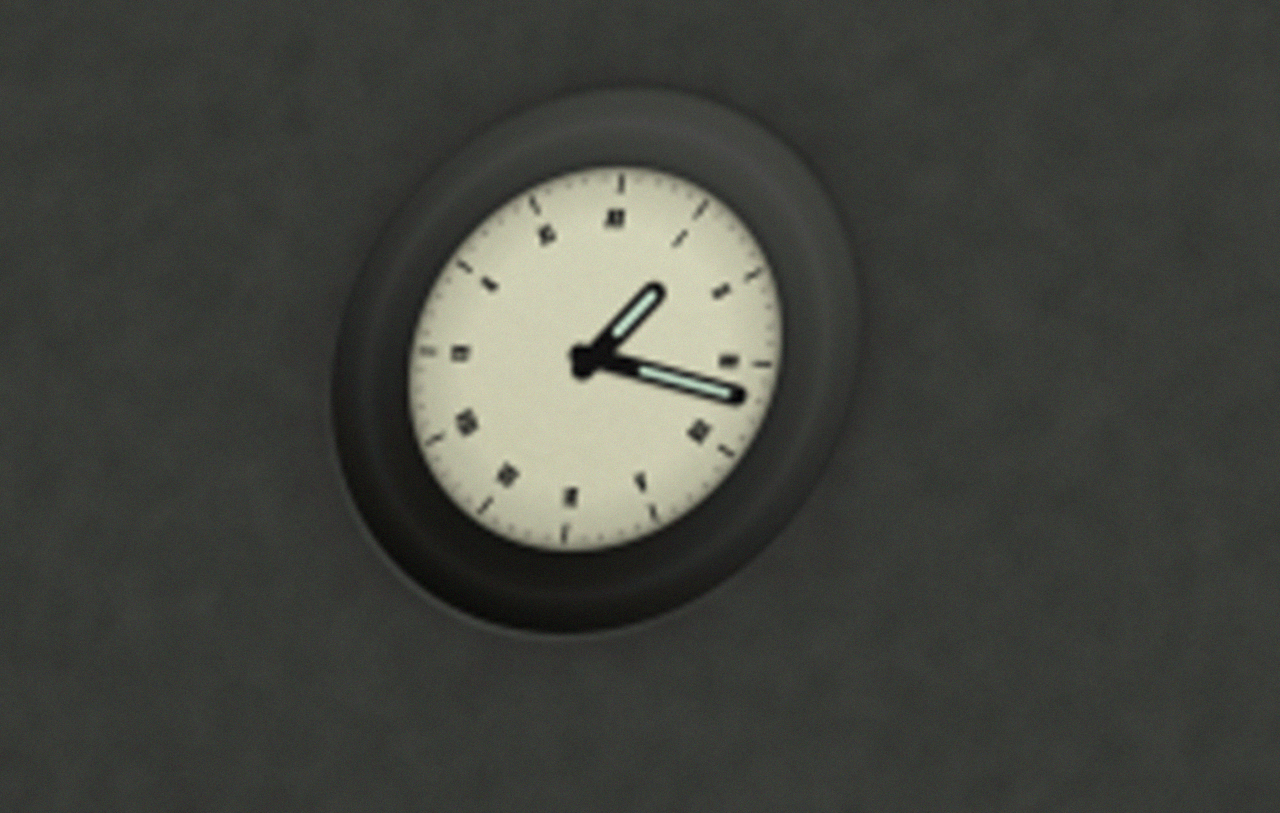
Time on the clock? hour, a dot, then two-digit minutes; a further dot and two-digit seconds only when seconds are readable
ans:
1.17
